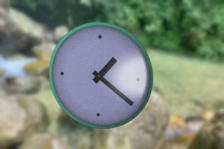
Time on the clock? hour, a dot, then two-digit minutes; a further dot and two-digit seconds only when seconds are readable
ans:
1.21
